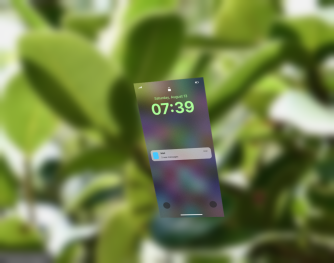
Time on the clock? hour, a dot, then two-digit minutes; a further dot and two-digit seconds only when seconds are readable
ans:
7.39
